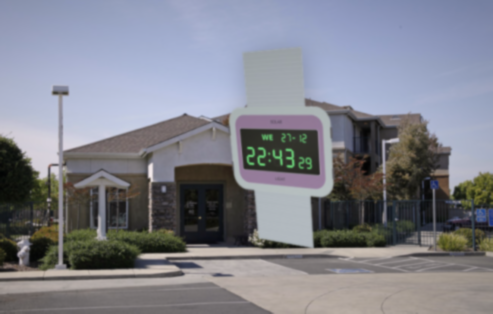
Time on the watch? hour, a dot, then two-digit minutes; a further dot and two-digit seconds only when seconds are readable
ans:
22.43.29
